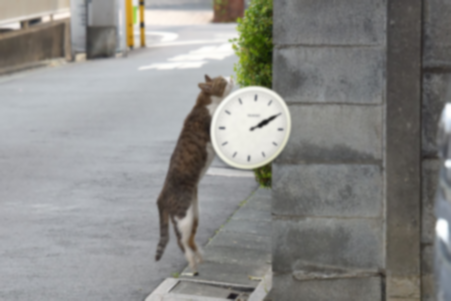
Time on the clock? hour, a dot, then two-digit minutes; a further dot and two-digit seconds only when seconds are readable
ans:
2.10
